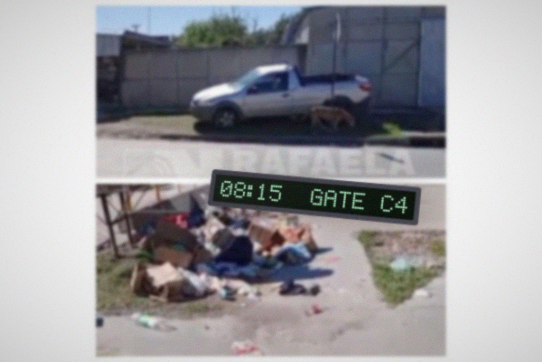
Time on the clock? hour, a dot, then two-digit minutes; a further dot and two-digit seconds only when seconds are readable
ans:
8.15
